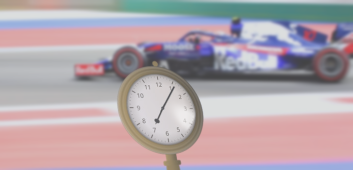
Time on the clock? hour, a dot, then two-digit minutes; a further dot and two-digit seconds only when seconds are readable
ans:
7.06
